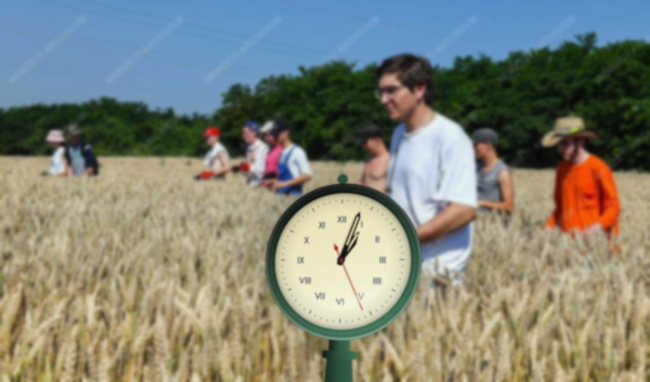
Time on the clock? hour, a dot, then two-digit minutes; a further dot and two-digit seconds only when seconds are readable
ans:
1.03.26
